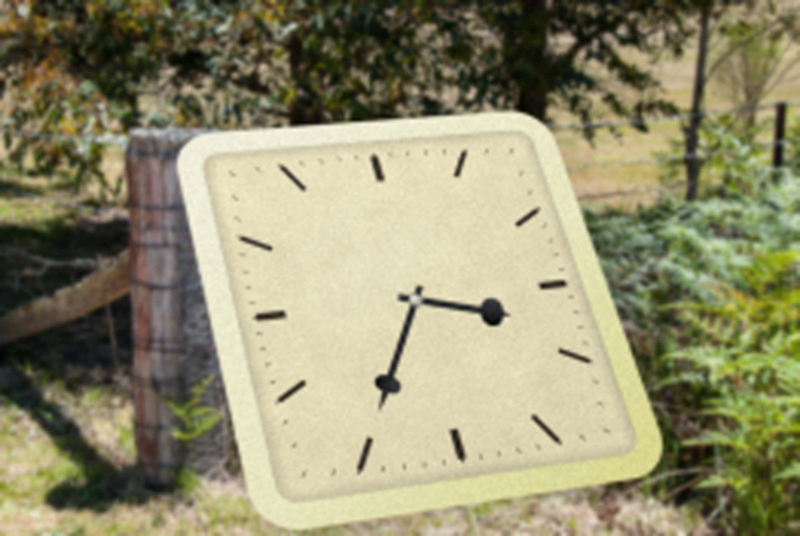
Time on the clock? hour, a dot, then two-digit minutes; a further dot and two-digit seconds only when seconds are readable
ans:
3.35
